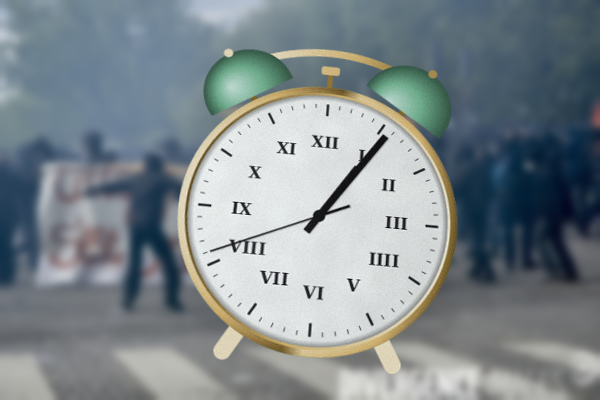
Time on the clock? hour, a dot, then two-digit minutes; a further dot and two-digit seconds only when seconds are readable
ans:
1.05.41
